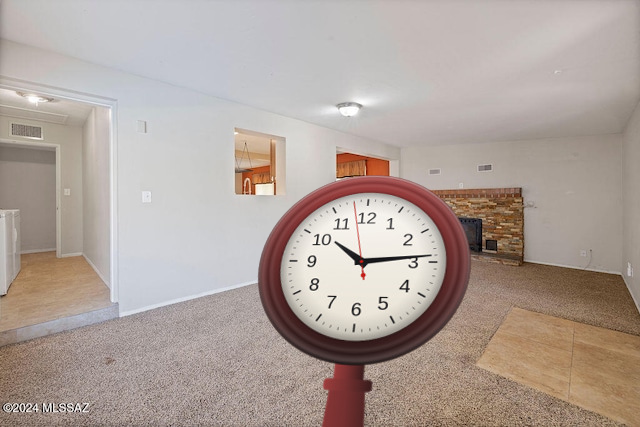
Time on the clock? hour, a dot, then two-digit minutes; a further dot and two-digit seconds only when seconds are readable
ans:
10.13.58
